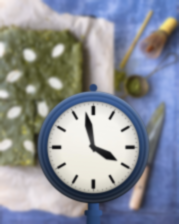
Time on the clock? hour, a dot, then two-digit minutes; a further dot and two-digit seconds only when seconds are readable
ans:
3.58
